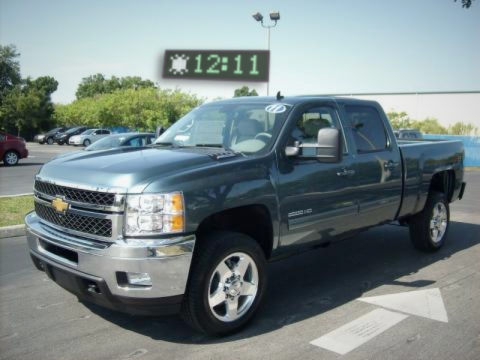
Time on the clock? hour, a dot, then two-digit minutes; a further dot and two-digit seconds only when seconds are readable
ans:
12.11
